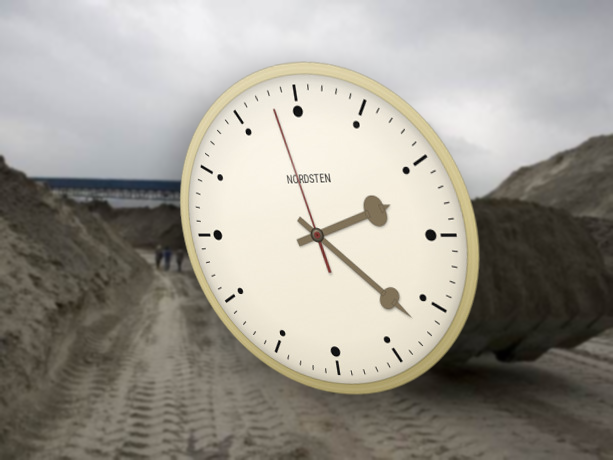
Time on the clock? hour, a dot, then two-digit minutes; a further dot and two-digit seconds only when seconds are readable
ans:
2.21.58
